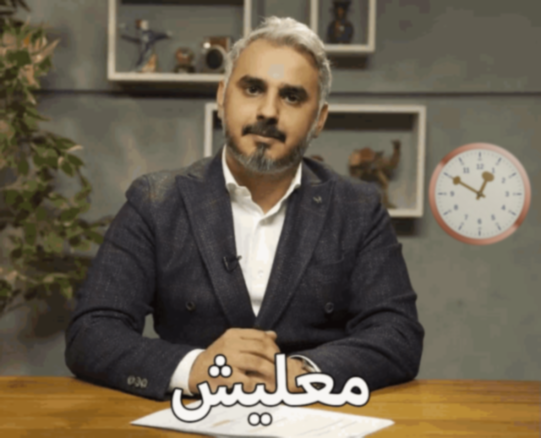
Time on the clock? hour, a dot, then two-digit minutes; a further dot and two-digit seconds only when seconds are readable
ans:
12.50
